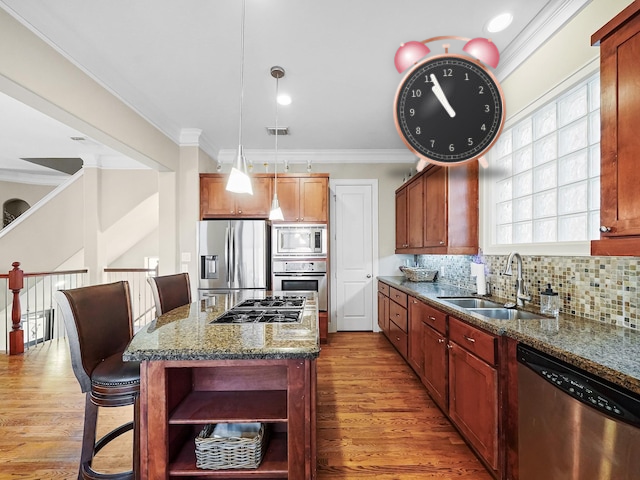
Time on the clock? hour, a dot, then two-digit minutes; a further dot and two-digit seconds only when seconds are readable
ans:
10.56
